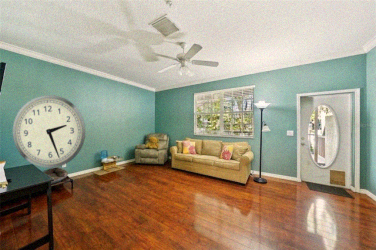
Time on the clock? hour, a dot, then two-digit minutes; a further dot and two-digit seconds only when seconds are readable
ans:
2.27
